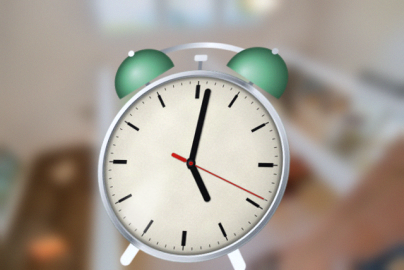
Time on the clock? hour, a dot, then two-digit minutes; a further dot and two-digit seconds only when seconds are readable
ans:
5.01.19
